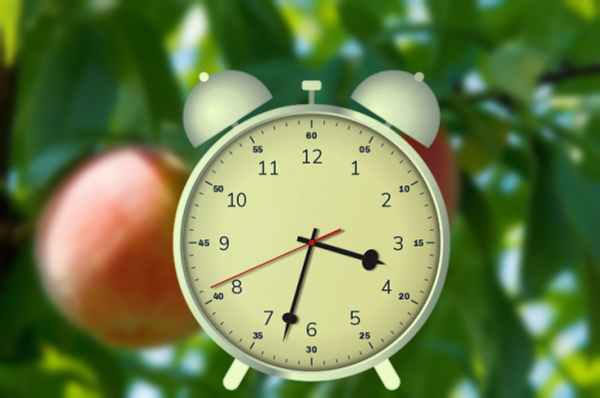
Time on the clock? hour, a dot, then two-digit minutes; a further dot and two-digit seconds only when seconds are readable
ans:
3.32.41
